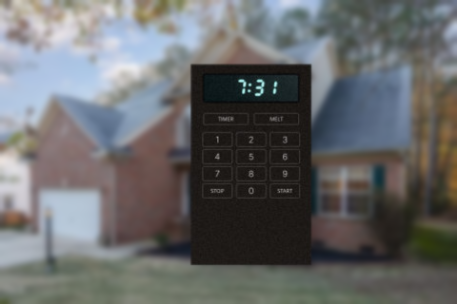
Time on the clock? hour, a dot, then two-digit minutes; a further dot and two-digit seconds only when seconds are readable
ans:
7.31
